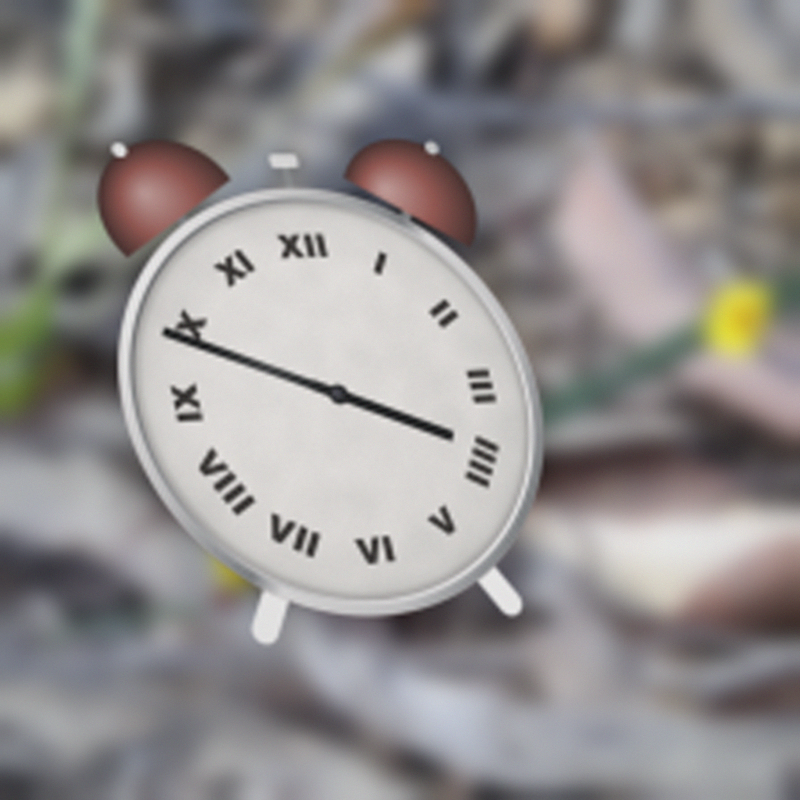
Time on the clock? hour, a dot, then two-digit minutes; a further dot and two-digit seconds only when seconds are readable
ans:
3.49
